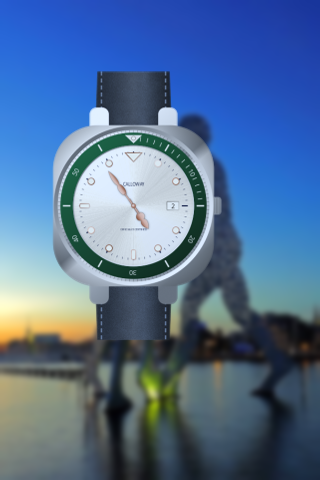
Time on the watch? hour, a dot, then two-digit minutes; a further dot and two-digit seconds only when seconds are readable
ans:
4.54
